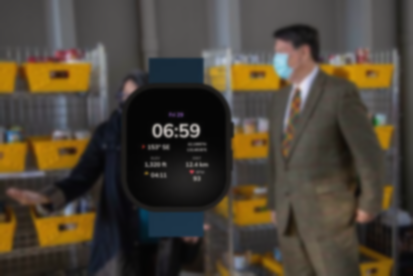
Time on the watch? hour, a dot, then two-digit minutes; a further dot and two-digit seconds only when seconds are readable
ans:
6.59
